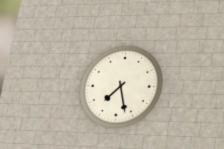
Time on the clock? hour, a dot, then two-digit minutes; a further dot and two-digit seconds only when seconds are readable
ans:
7.27
